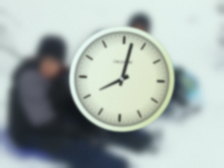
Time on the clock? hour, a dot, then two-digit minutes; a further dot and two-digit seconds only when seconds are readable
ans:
8.02
